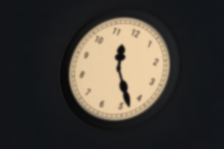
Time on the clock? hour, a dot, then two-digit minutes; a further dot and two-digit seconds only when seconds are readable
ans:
11.23
